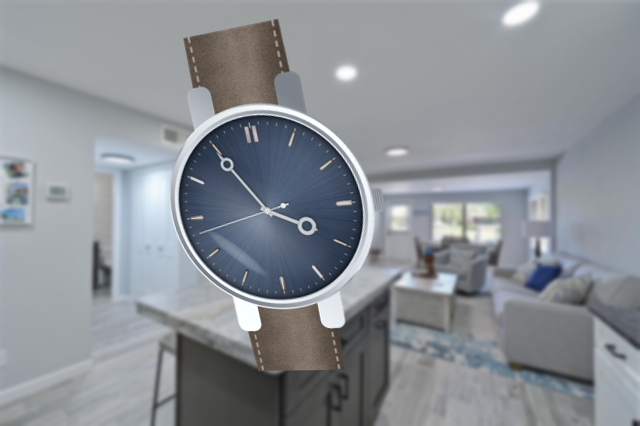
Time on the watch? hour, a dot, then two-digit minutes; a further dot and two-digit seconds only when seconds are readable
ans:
3.54.43
